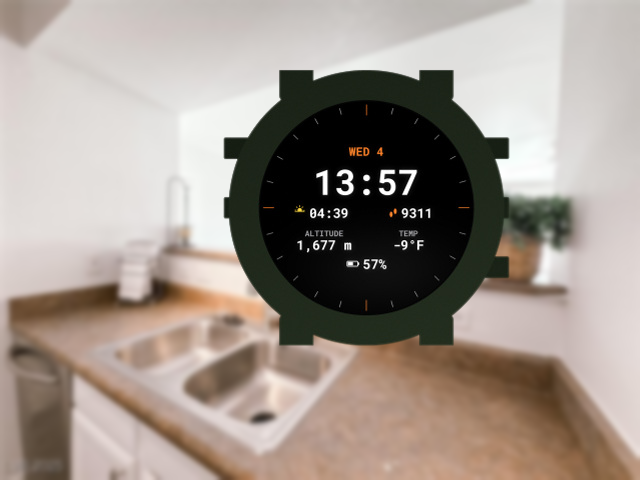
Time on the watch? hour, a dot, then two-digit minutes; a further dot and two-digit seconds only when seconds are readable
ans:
13.57
